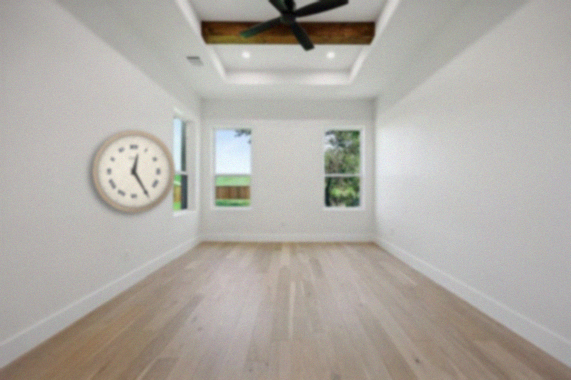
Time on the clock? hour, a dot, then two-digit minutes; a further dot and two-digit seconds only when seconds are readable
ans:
12.25
